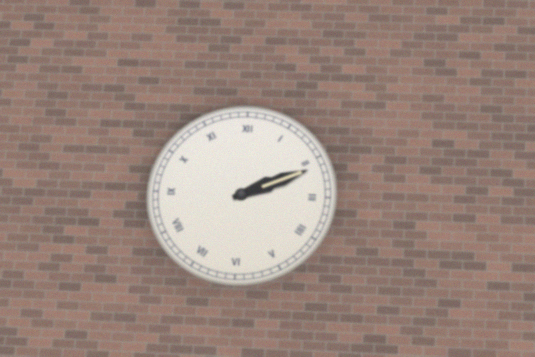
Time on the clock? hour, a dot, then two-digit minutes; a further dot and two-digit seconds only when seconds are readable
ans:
2.11
